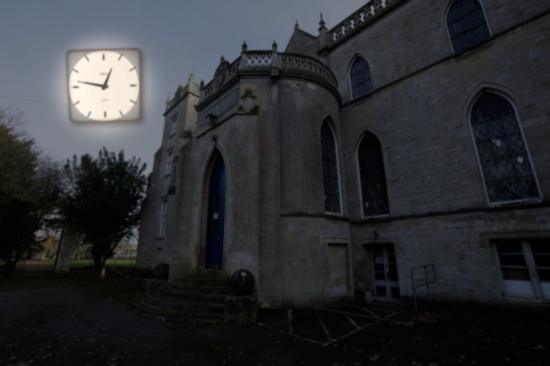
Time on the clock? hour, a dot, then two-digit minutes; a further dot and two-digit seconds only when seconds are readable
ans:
12.47
